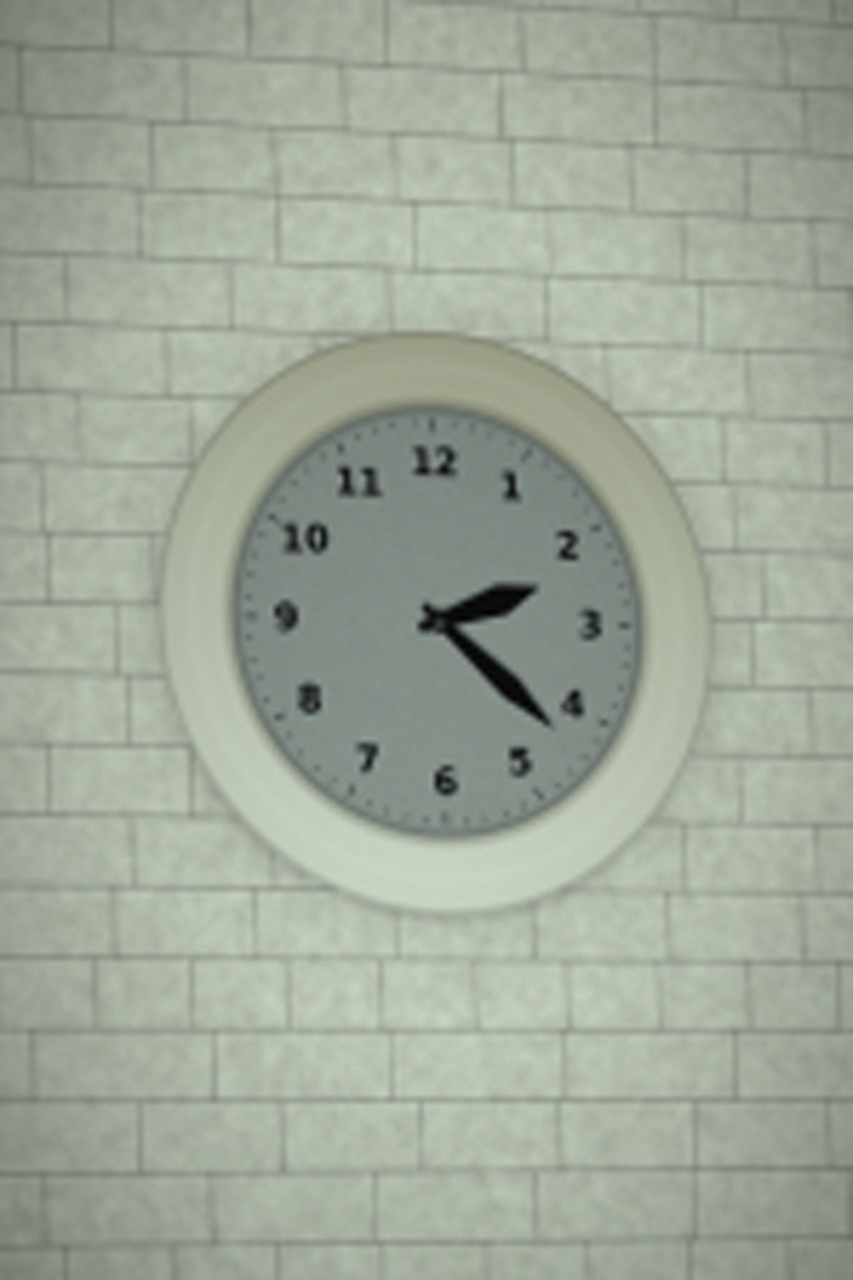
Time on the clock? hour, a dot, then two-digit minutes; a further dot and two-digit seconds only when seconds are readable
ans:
2.22
